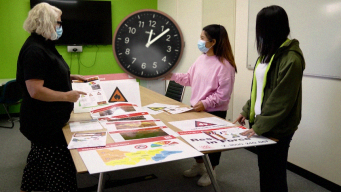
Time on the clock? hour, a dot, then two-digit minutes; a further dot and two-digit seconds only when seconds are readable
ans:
12.07
